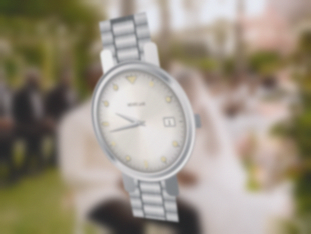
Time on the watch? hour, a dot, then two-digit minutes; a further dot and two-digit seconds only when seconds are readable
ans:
9.43
